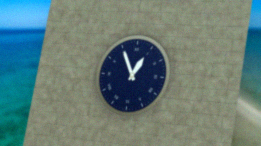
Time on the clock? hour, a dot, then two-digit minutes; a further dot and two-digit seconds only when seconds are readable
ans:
12.55
